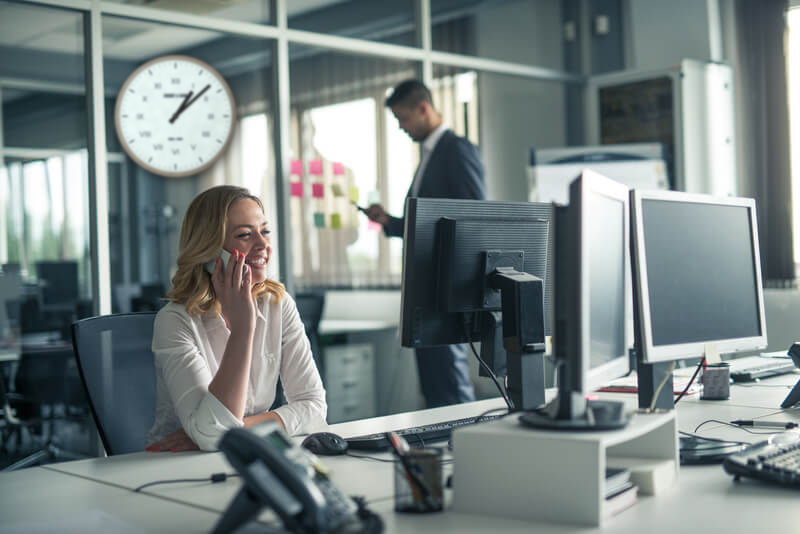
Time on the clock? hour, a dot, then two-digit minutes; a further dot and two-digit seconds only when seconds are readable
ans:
1.08
